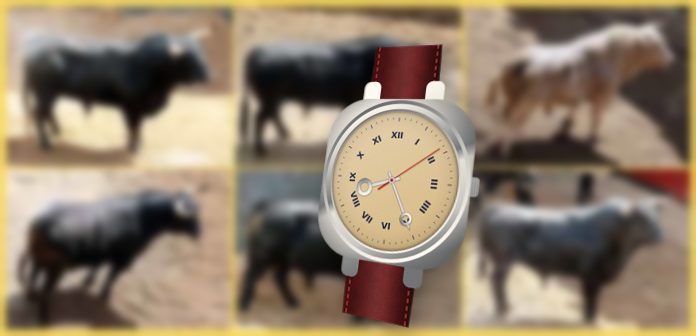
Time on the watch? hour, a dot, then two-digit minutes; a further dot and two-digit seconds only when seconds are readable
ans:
8.25.09
